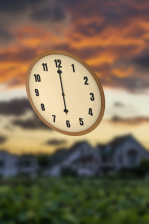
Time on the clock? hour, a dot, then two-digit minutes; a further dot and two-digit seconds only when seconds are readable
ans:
6.00
